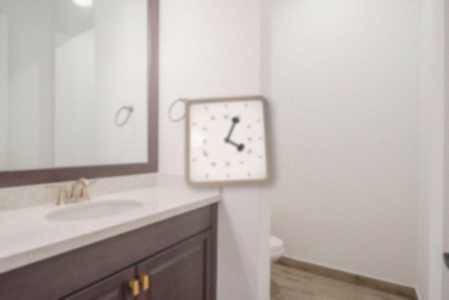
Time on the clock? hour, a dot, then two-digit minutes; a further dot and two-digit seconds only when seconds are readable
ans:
4.04
